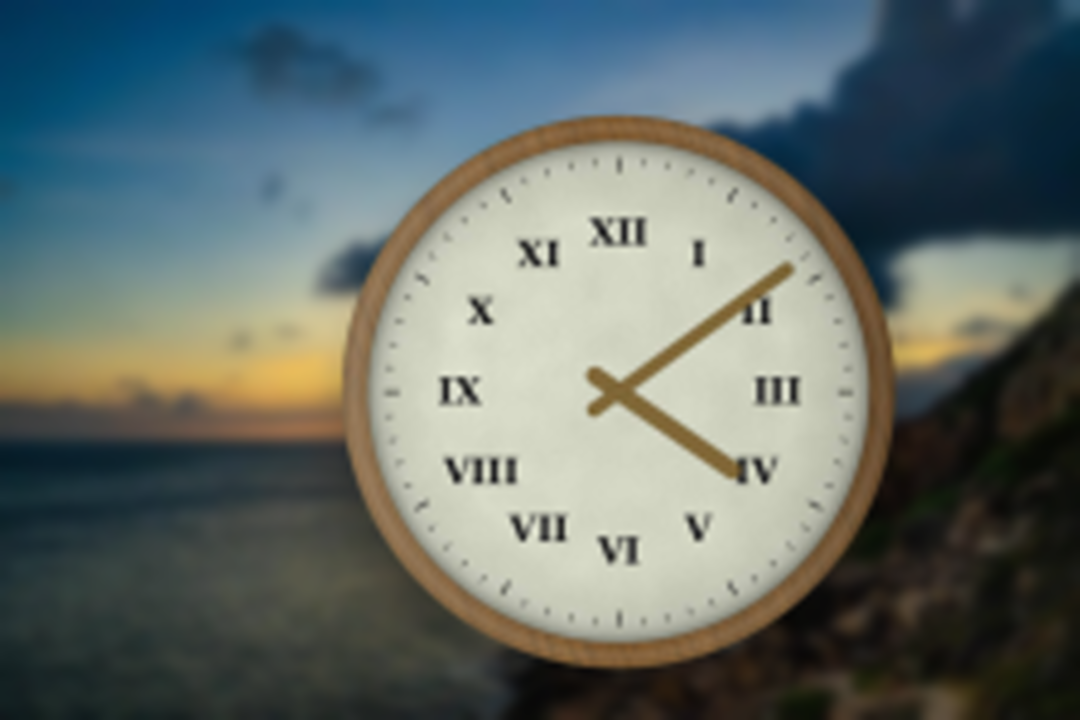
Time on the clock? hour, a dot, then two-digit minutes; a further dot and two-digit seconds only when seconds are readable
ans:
4.09
